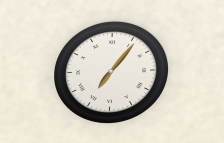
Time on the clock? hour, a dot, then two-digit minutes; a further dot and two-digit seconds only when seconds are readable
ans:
7.06
